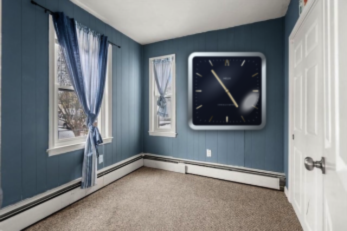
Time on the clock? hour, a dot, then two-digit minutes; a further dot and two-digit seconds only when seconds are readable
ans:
4.54
